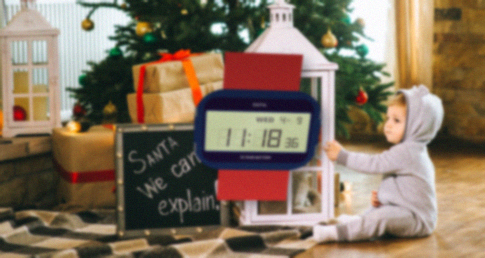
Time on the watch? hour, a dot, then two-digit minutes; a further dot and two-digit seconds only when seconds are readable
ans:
11.18
